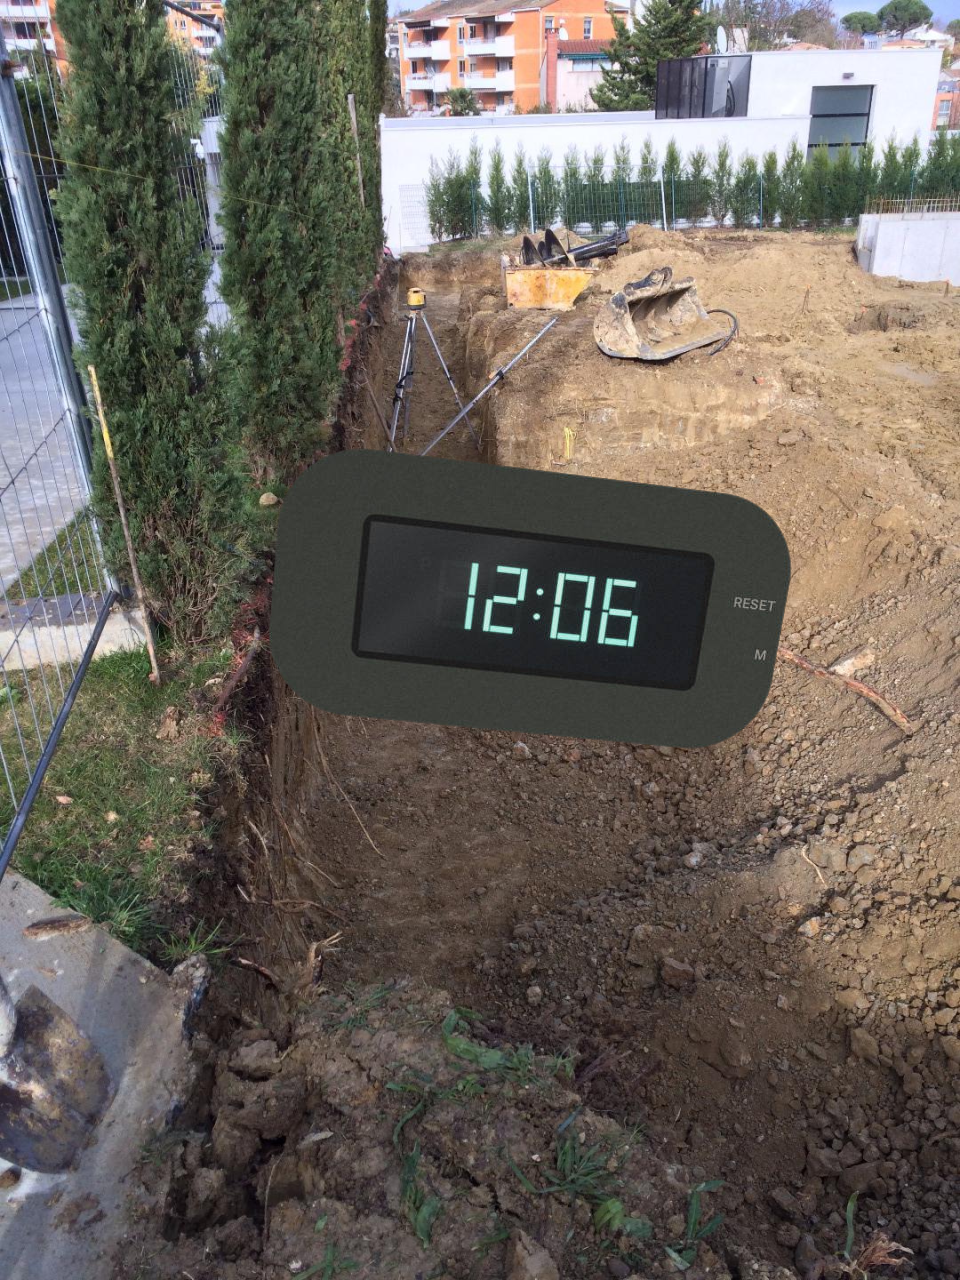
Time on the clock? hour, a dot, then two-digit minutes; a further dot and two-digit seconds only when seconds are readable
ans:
12.06
